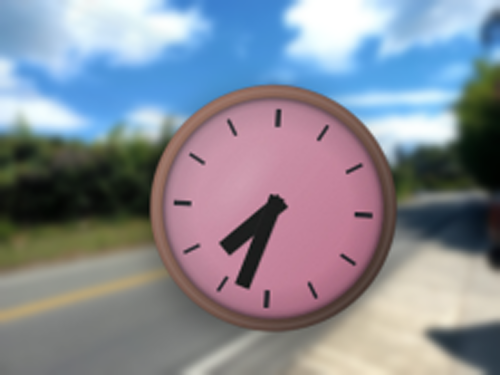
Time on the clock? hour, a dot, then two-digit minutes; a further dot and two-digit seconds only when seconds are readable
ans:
7.33
